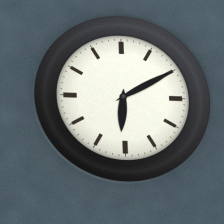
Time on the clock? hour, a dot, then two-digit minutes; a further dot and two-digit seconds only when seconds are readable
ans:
6.10
